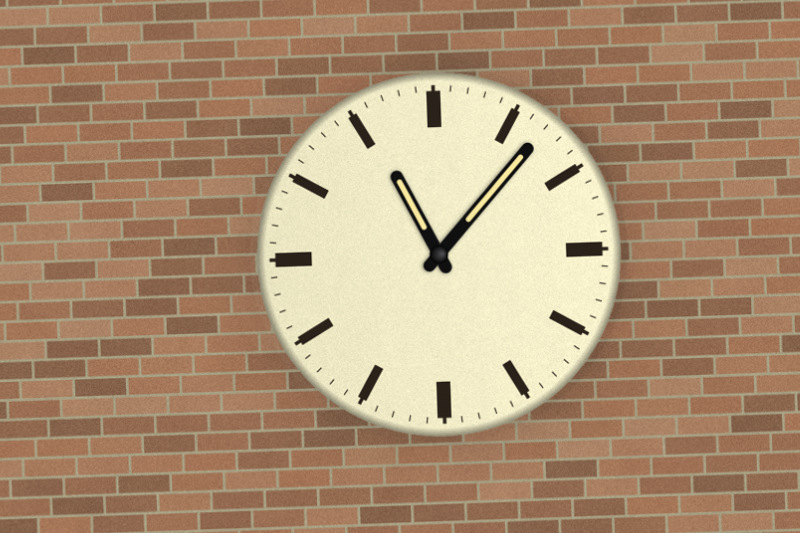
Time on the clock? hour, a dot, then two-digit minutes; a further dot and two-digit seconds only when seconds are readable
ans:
11.07
